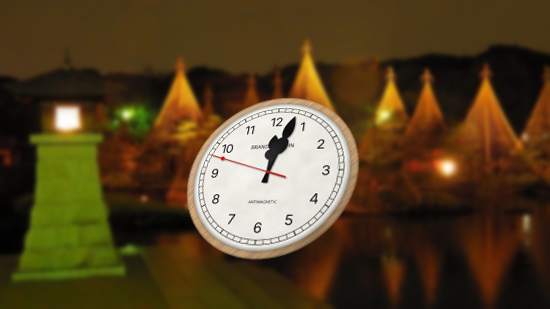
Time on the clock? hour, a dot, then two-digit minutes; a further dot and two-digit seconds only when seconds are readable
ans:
12.02.48
